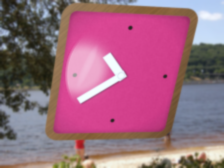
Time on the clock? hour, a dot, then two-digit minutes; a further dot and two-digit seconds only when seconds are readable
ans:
10.39
